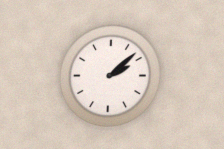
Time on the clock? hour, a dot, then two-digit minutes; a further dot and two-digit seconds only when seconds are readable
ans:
2.08
